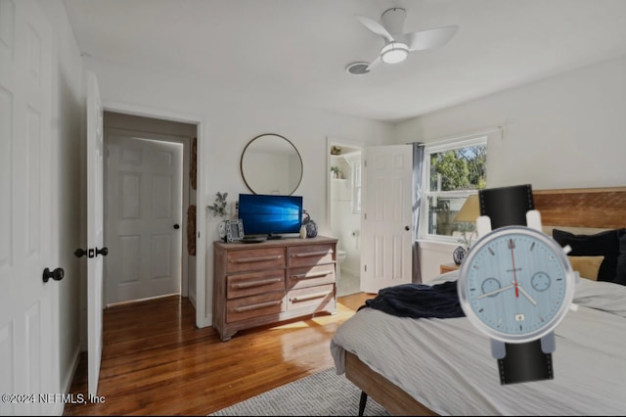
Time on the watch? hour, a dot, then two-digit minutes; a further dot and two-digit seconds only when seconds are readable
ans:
4.43
